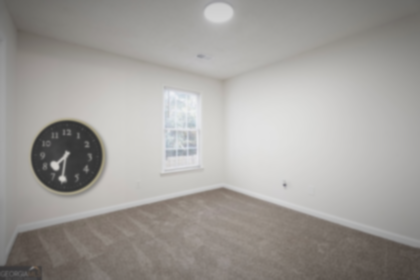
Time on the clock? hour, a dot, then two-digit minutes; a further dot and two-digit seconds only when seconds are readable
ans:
7.31
